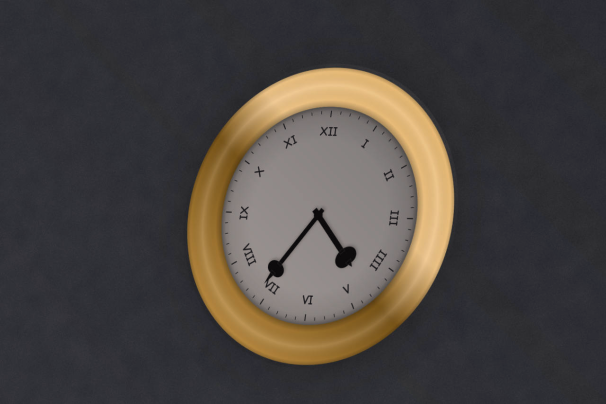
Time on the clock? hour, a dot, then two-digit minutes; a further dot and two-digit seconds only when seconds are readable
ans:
4.36
